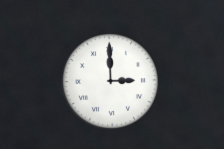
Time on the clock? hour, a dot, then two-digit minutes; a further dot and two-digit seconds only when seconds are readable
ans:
3.00
